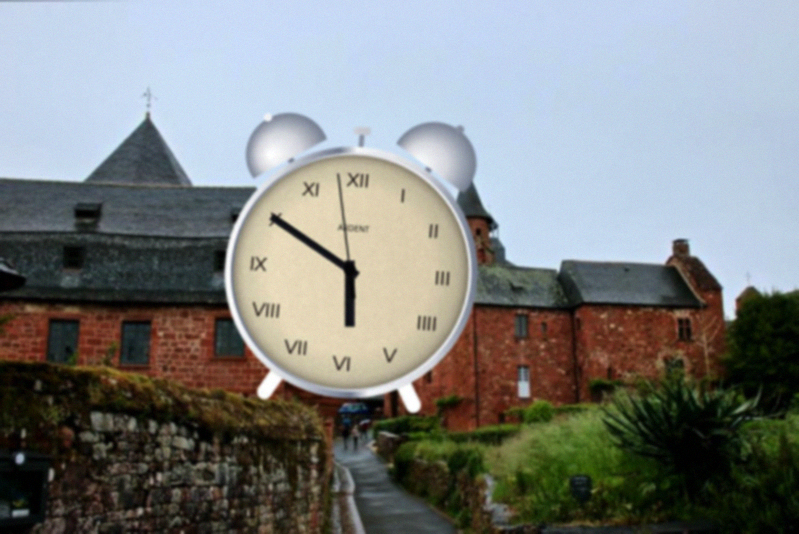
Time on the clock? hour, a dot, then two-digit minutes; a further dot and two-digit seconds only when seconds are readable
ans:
5.49.58
